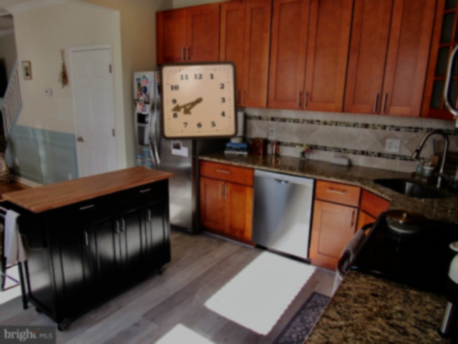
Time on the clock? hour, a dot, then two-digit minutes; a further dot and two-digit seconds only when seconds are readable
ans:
7.42
